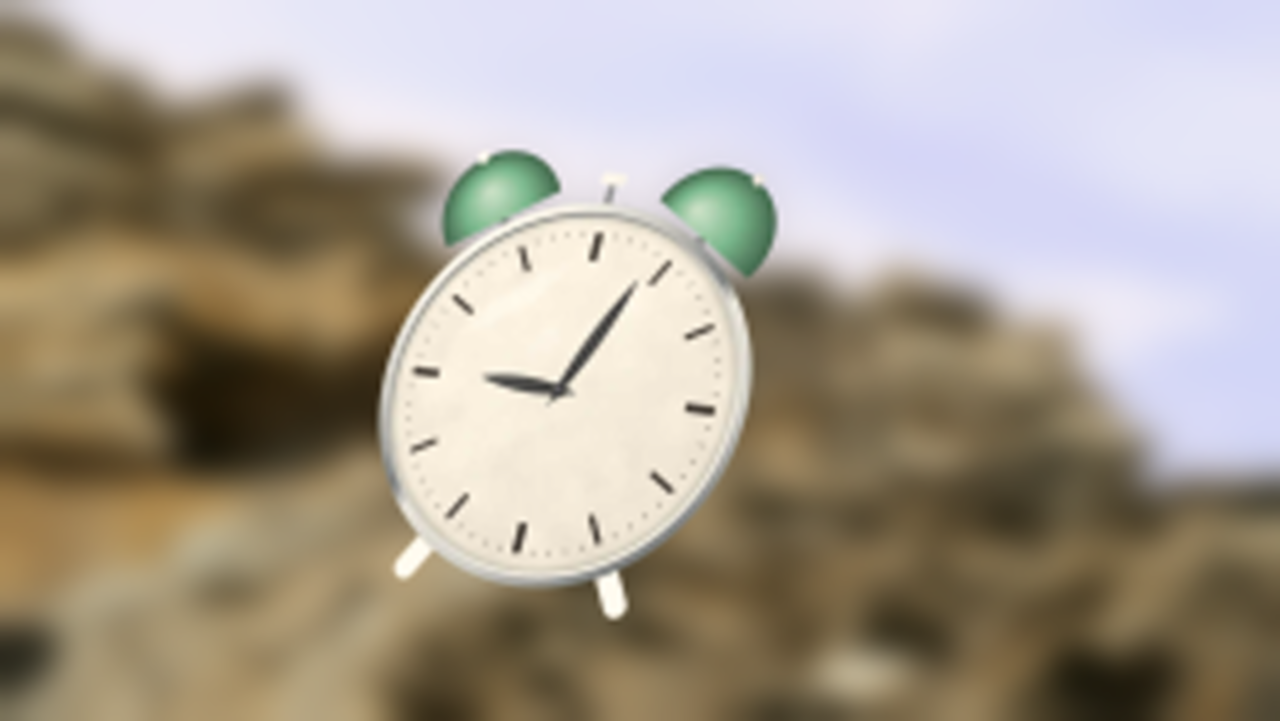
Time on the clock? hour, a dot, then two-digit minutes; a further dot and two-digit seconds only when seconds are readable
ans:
9.04
